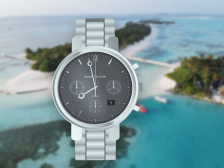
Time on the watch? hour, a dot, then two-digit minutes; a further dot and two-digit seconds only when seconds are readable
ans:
7.58
